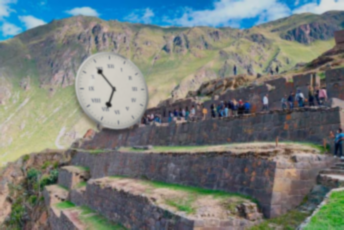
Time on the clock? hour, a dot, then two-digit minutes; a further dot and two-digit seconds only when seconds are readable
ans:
6.54
